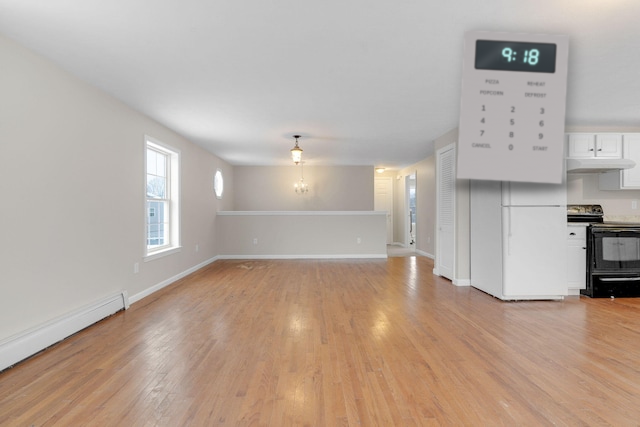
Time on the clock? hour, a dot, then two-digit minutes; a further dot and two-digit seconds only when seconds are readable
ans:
9.18
